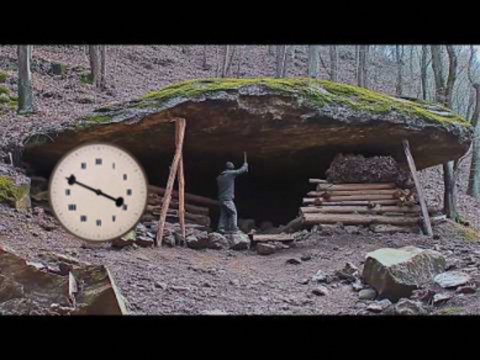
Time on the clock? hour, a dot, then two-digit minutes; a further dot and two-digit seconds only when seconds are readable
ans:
3.49
